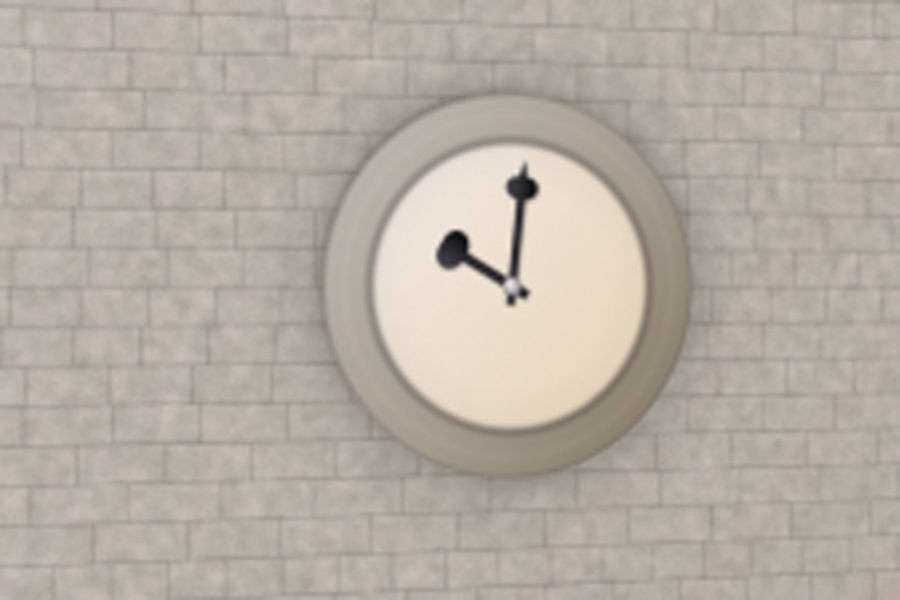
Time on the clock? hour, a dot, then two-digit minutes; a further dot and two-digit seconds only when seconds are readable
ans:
10.01
